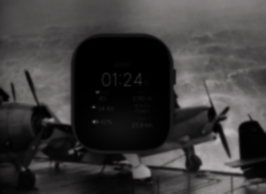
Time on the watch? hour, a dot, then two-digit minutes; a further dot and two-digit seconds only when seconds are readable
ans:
1.24
